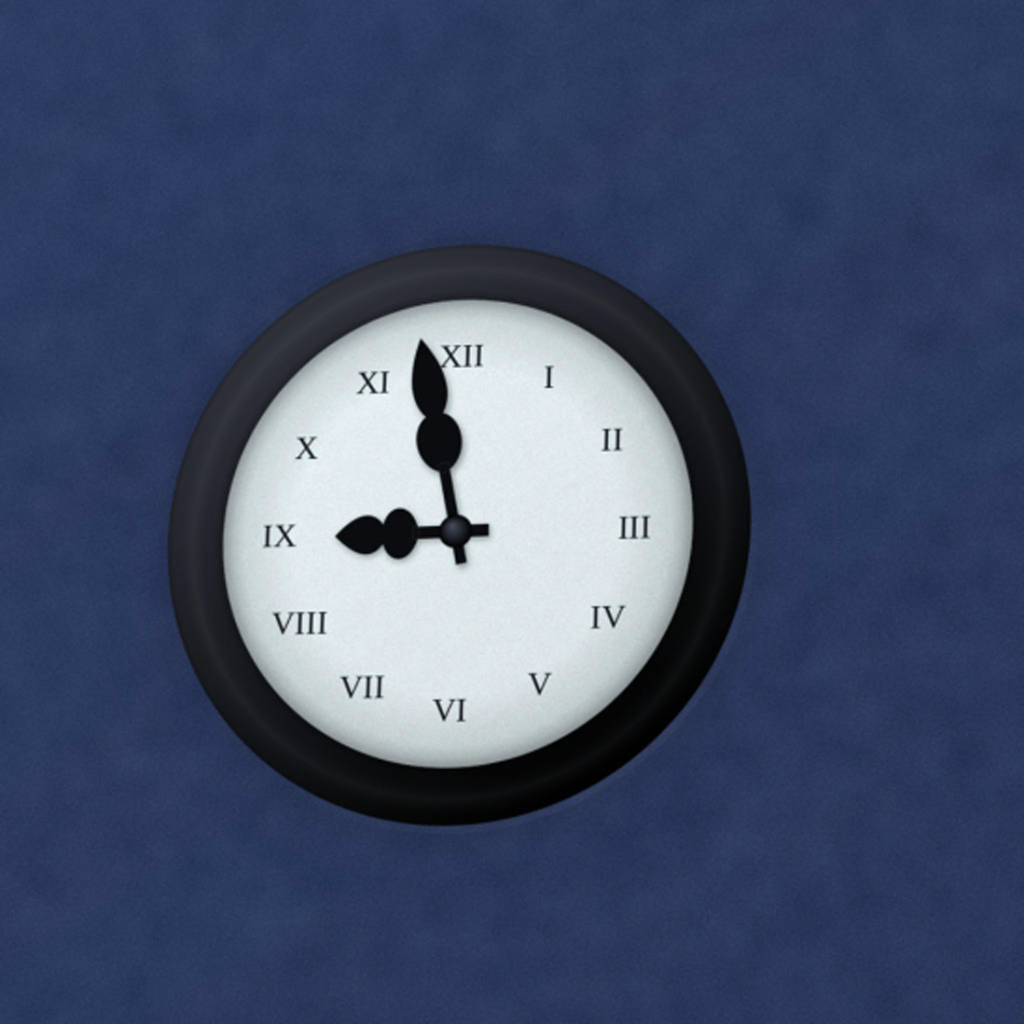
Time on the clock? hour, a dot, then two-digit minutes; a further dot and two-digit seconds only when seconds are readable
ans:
8.58
